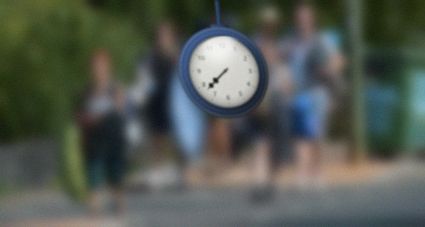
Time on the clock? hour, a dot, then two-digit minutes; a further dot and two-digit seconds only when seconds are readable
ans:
7.38
